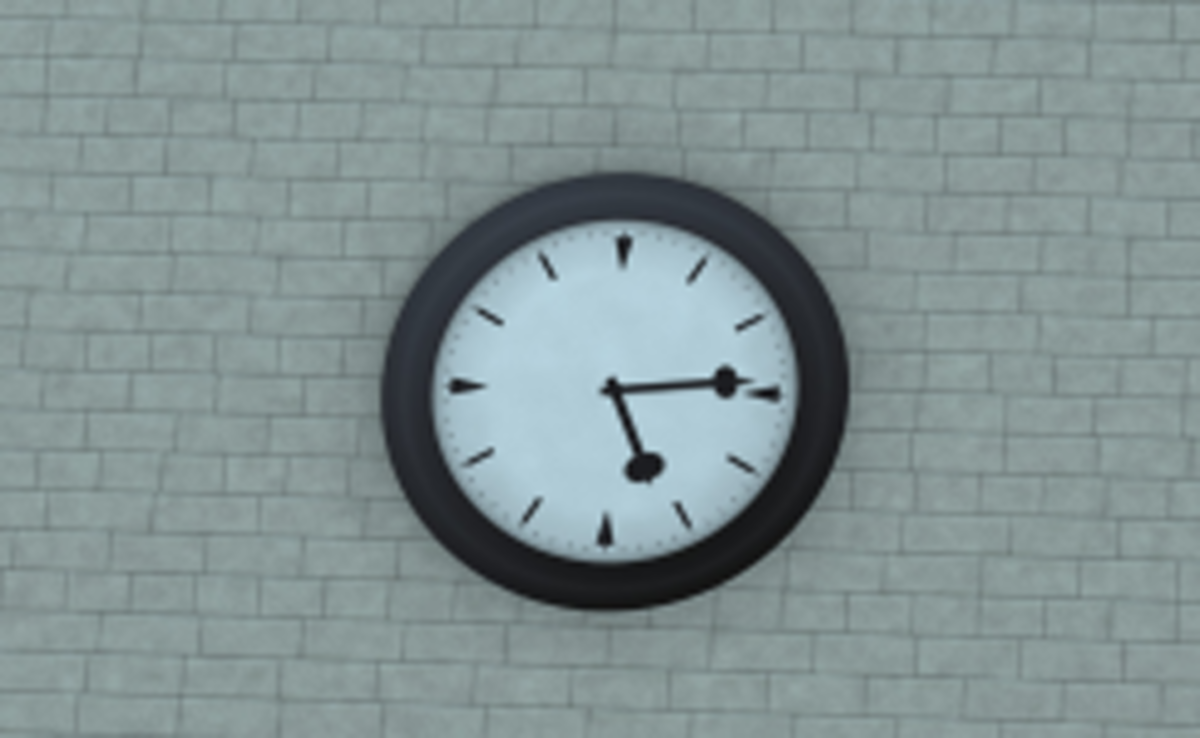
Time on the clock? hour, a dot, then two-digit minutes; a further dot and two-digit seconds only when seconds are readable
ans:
5.14
